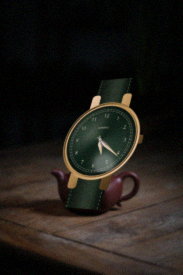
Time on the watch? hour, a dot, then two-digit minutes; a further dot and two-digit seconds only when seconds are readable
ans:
5.21
